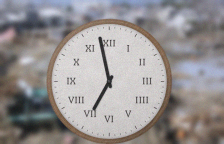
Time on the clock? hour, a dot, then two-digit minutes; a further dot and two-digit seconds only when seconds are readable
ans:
6.58
